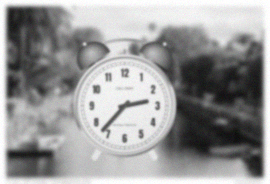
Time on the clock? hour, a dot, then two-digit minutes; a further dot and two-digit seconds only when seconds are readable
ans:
2.37
